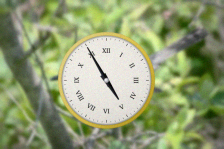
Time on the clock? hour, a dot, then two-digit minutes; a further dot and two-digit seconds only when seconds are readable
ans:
4.55
